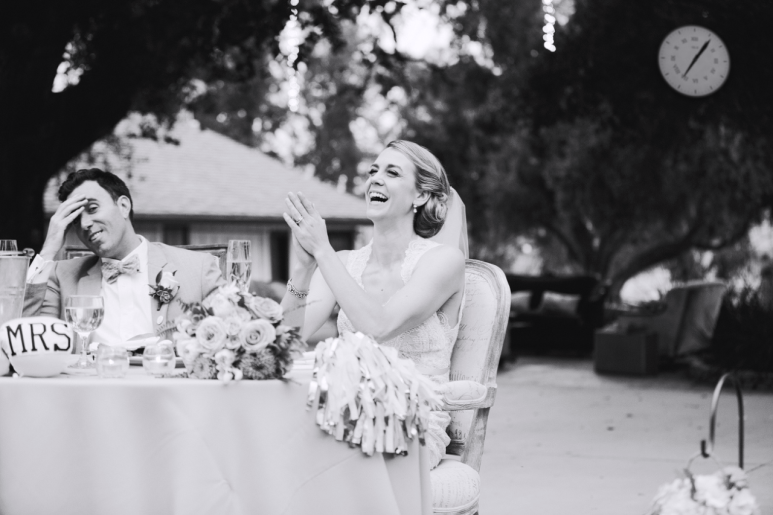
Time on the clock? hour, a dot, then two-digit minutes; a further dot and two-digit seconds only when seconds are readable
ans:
7.06
